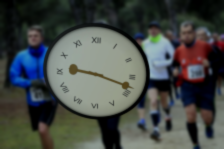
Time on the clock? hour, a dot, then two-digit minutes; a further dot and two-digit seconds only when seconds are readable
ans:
9.18
